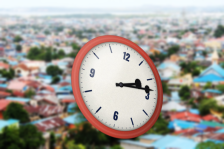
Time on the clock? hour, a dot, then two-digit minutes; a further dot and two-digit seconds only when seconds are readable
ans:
2.13
